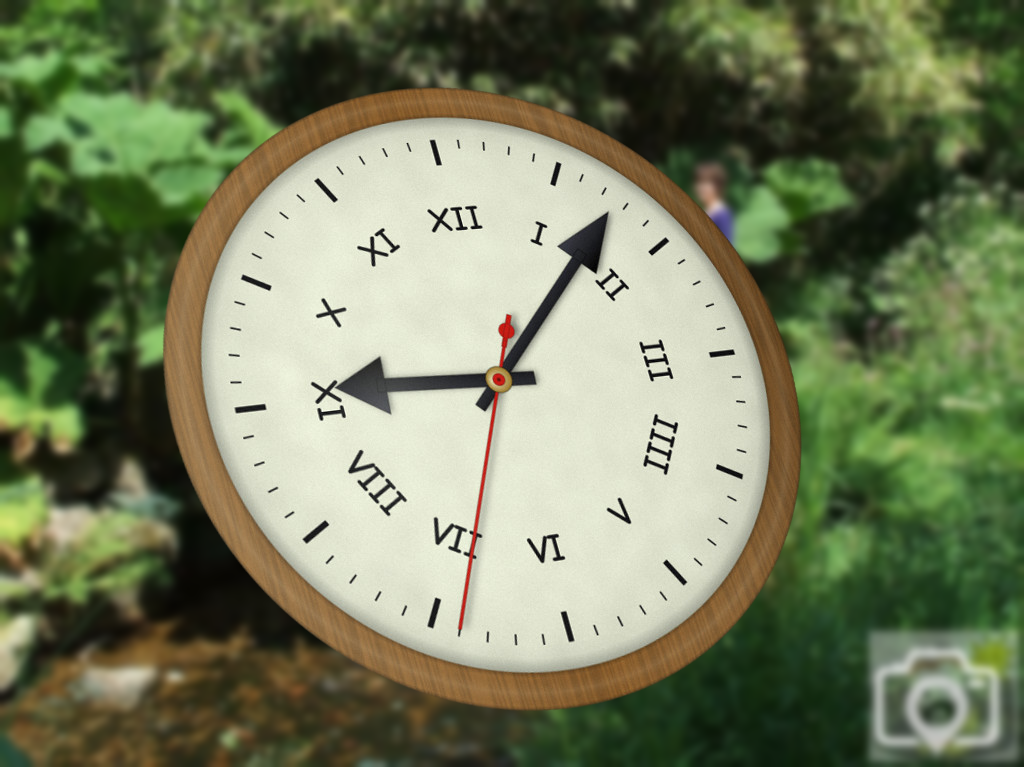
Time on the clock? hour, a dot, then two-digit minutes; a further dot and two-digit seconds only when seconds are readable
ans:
9.07.34
